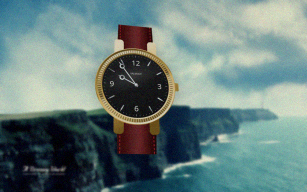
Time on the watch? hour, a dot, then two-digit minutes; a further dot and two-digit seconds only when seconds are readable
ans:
9.54
